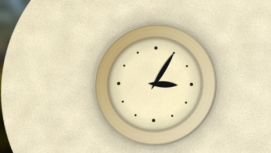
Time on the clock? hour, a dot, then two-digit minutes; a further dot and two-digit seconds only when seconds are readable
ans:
3.05
